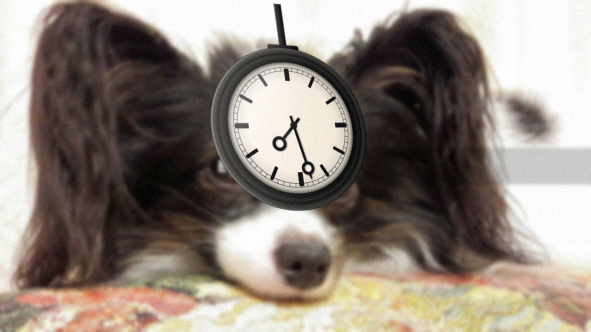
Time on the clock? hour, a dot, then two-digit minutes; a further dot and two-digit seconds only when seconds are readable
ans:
7.28
